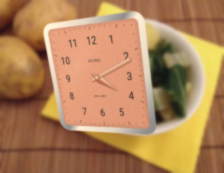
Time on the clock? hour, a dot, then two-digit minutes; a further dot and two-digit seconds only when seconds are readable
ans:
4.11
